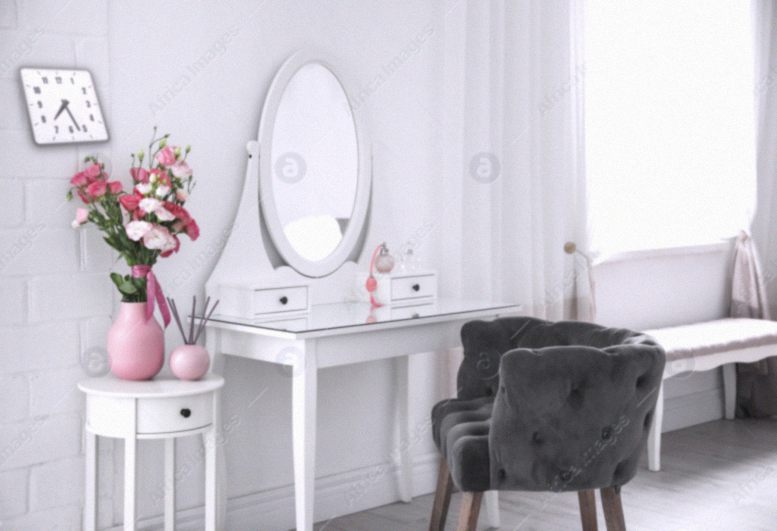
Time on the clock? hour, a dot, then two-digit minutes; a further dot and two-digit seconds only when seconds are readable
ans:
7.27
